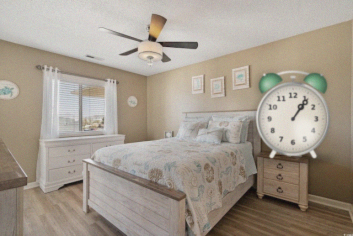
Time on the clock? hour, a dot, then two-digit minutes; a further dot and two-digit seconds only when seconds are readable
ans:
1.06
